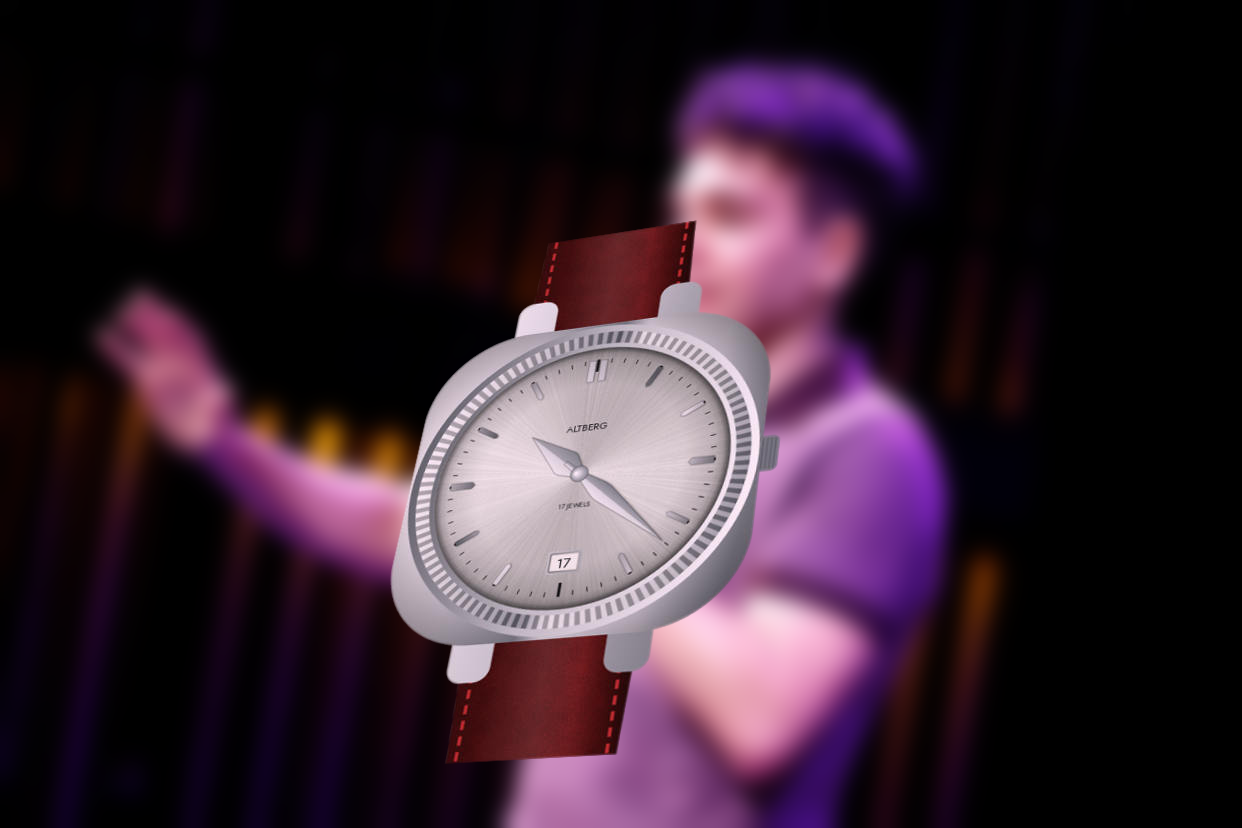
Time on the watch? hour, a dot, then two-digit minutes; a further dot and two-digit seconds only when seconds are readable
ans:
10.22
